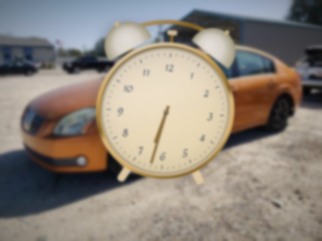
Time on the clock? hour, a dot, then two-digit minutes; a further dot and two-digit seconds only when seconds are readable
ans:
6.32
